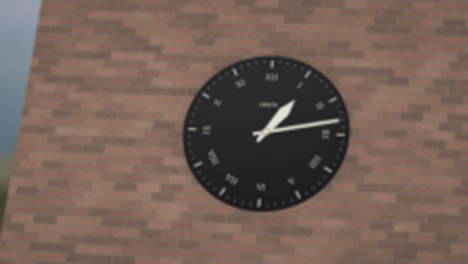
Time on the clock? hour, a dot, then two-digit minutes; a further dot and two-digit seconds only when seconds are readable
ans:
1.13
